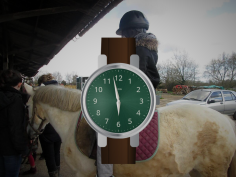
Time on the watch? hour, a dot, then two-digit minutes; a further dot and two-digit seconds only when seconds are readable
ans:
5.58
